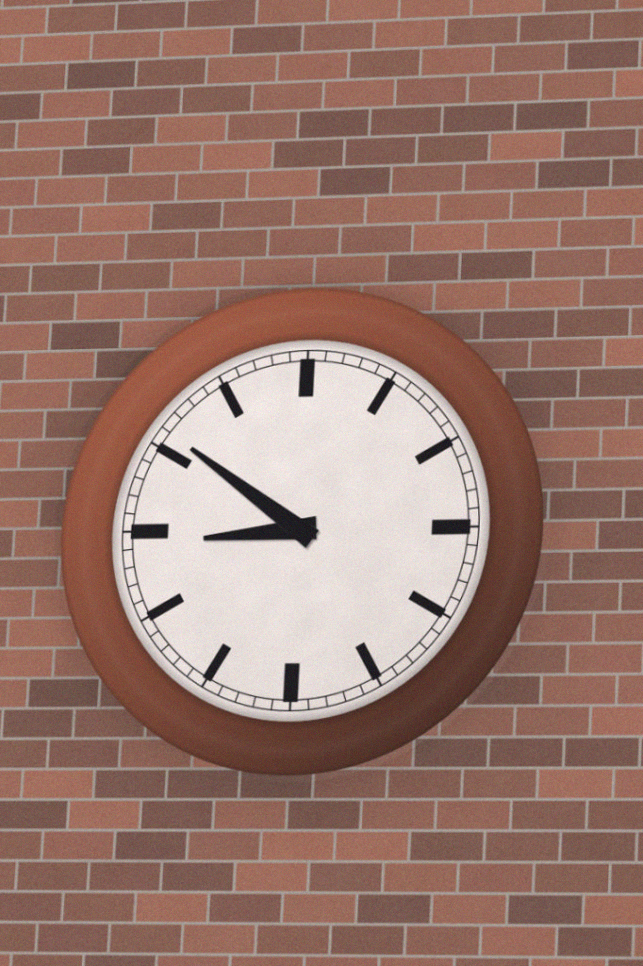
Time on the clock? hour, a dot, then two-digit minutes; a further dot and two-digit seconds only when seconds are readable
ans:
8.51
